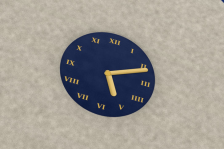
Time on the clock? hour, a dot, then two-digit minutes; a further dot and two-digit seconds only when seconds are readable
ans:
5.11
